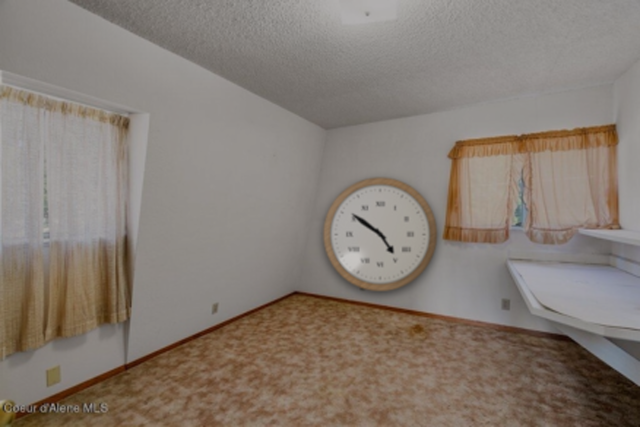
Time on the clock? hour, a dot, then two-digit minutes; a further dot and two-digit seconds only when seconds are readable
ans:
4.51
